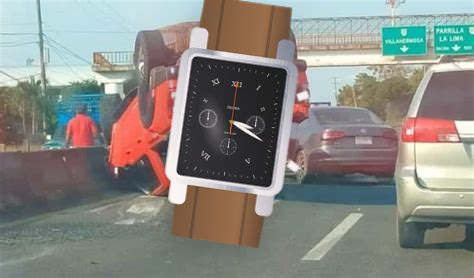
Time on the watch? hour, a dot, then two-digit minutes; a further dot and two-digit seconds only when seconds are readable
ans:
3.19
